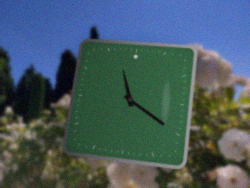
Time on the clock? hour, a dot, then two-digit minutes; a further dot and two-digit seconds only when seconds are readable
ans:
11.20
